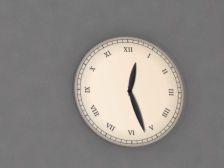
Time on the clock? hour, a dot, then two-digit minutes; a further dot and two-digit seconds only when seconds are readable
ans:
12.27
